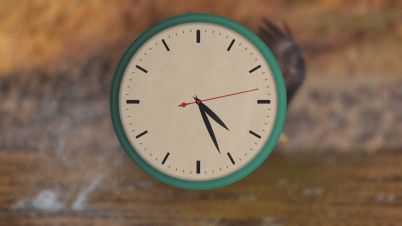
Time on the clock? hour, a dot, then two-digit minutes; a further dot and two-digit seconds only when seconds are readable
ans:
4.26.13
